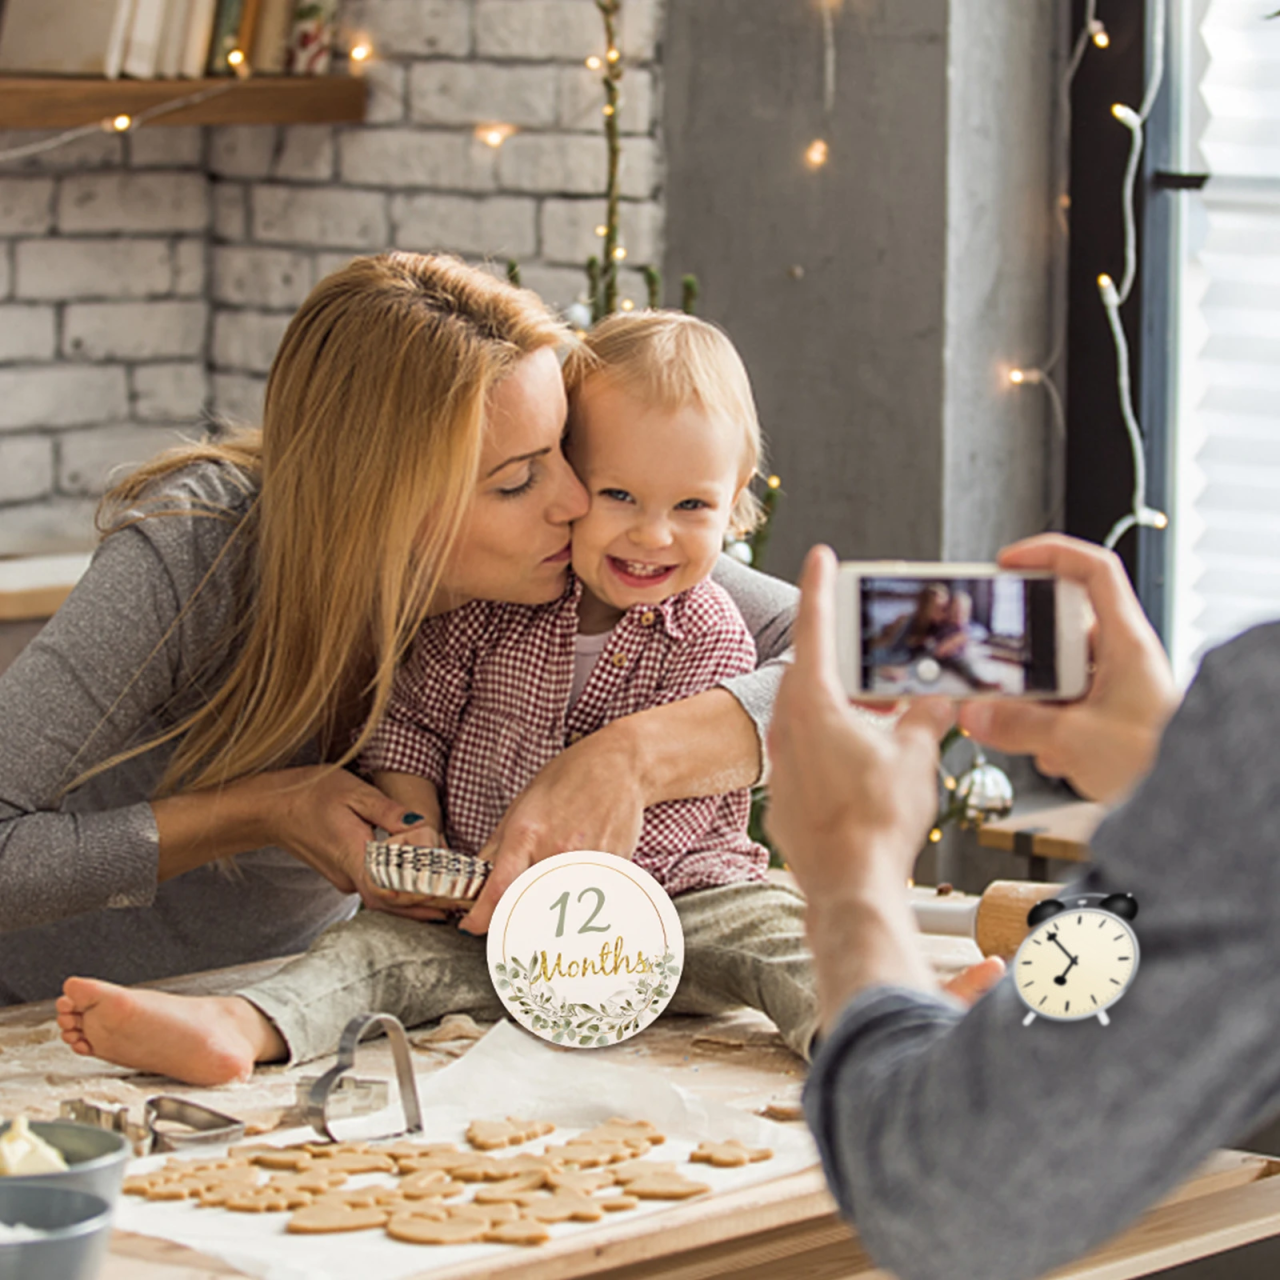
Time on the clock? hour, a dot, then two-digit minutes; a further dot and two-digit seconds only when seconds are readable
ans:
6.53
